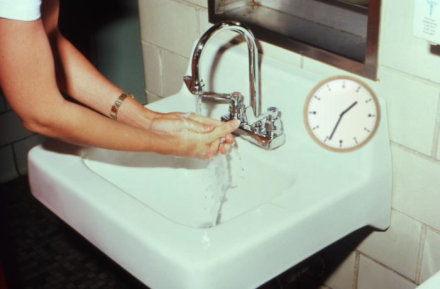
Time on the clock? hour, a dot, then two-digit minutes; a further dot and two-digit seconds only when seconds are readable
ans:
1.34
